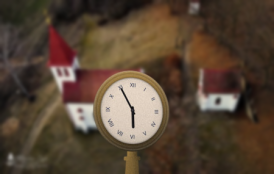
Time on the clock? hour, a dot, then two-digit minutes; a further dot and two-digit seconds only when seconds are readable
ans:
5.55
